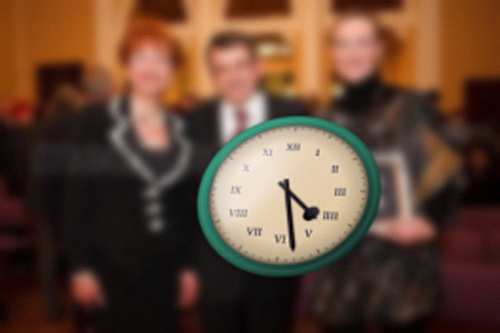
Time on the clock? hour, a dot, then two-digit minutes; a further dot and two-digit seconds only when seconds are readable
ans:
4.28
